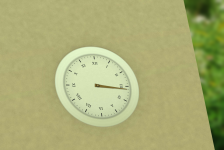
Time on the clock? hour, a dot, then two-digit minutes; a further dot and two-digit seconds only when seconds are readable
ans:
3.16
